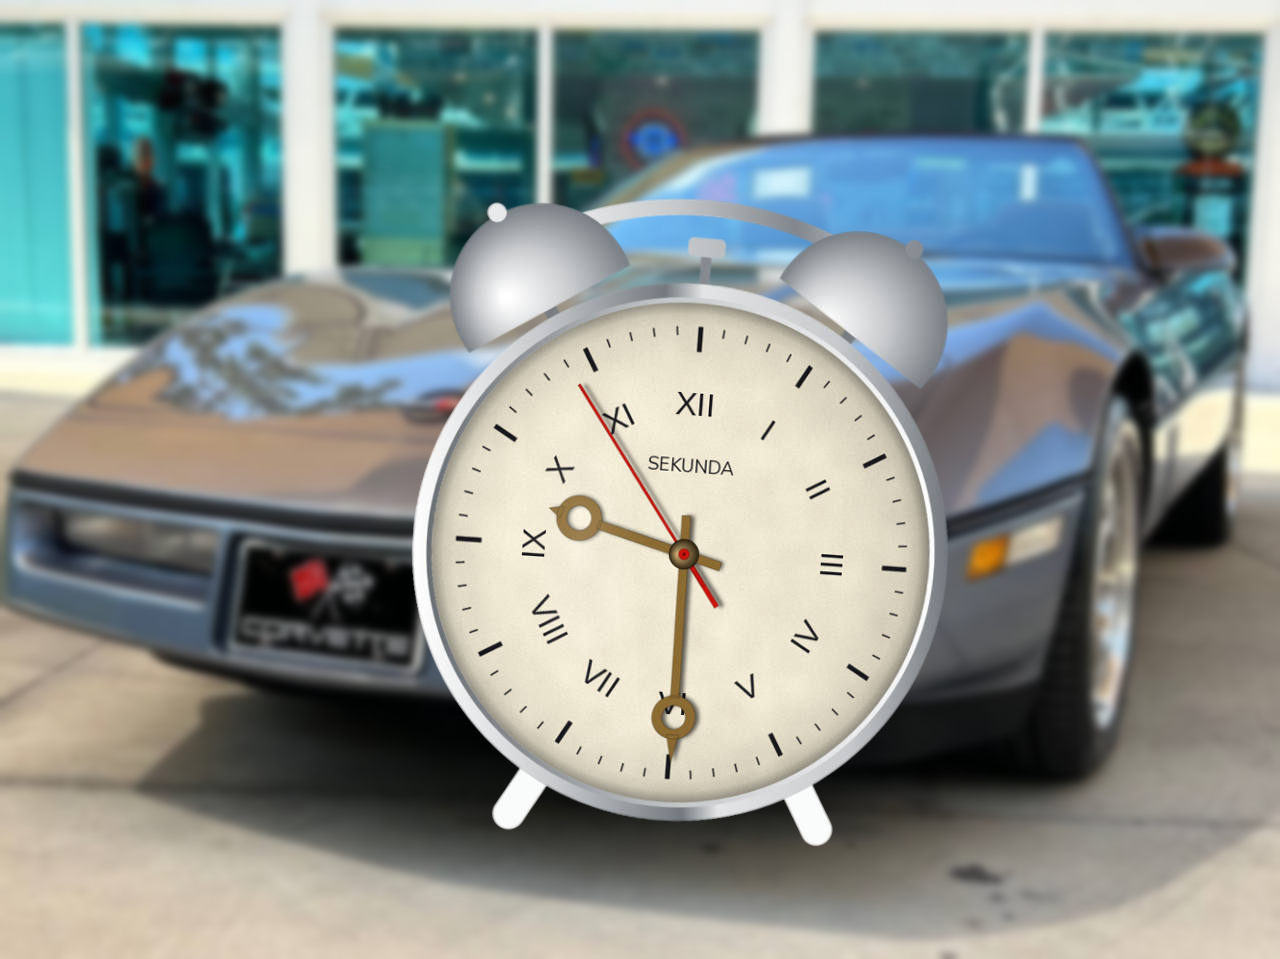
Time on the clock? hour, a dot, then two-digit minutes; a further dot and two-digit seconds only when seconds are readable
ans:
9.29.54
